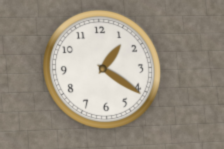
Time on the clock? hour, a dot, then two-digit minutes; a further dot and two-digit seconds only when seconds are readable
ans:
1.21
